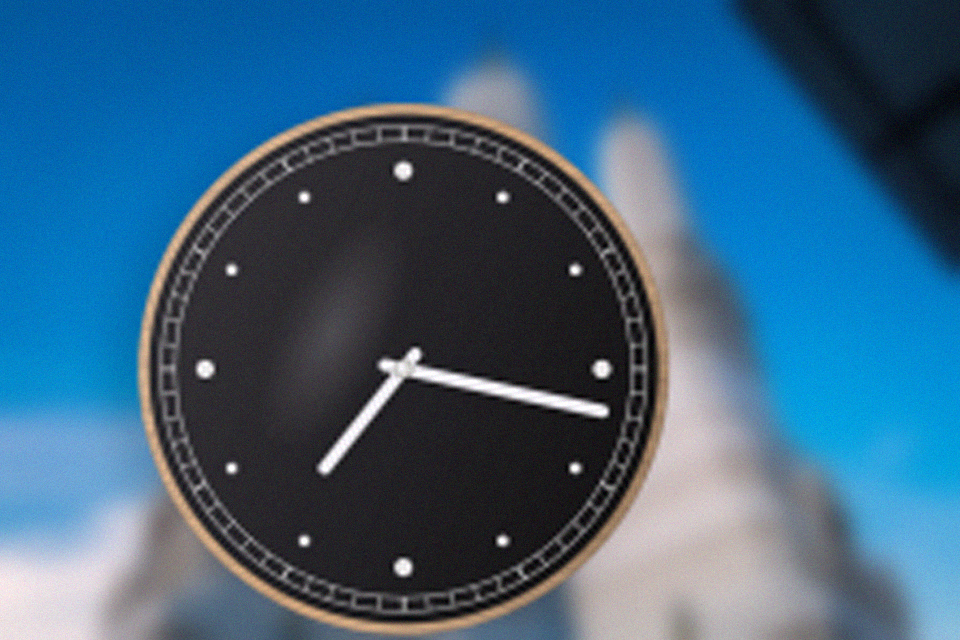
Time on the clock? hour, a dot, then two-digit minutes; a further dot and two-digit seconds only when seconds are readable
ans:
7.17
